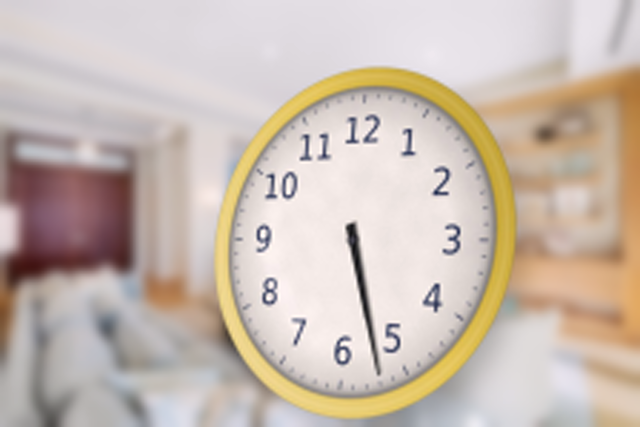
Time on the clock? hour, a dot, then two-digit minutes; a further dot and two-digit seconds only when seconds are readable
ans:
5.27
